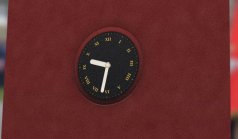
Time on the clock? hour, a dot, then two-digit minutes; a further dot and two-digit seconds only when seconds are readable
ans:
9.32
